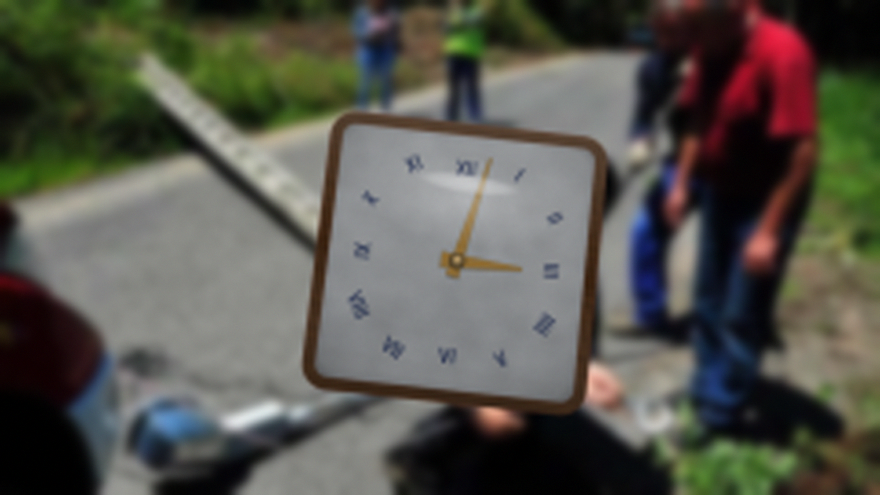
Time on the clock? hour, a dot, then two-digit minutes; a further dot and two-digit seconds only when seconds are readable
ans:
3.02
